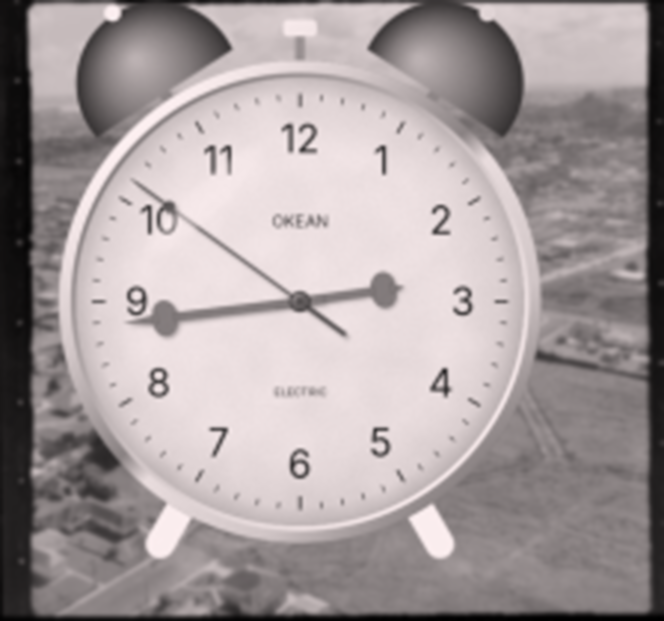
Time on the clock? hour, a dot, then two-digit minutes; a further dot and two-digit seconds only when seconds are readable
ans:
2.43.51
